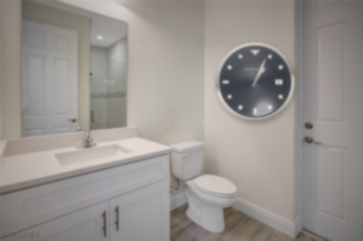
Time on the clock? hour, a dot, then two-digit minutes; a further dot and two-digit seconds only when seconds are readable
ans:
1.04
